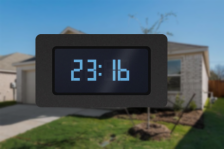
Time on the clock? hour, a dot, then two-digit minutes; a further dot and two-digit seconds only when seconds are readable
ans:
23.16
